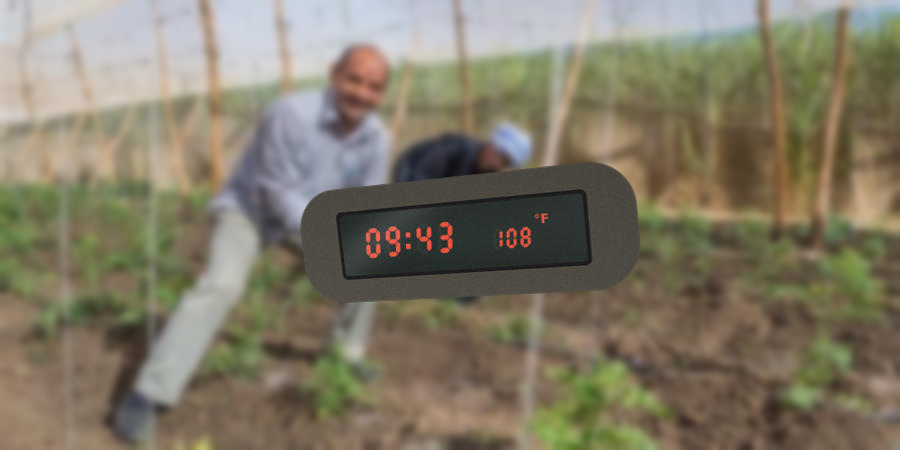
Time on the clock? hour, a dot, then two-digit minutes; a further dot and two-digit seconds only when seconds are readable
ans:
9.43
